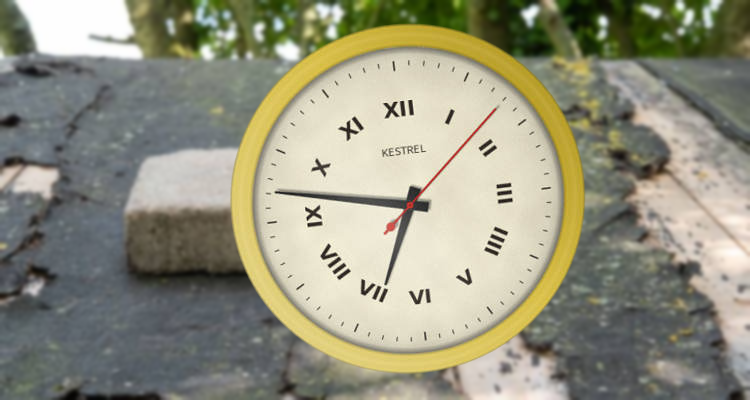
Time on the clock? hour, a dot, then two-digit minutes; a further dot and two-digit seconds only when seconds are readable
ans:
6.47.08
